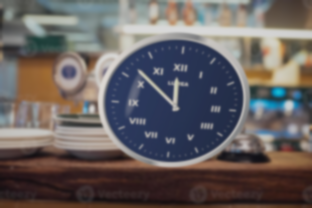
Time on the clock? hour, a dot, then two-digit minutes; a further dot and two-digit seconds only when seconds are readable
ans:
11.52
